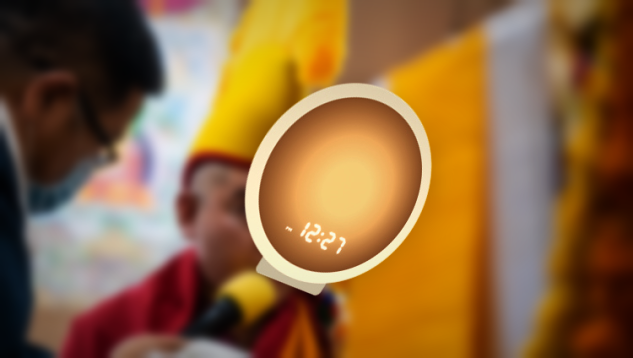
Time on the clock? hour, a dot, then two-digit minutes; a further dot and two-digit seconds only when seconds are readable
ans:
12.27
